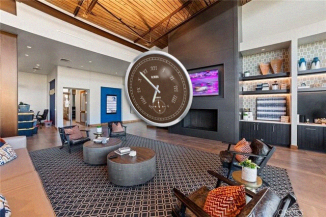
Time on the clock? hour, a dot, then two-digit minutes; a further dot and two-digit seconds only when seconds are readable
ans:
6.53
